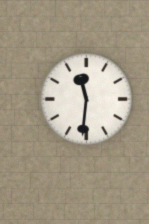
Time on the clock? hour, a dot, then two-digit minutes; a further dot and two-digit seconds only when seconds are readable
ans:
11.31
